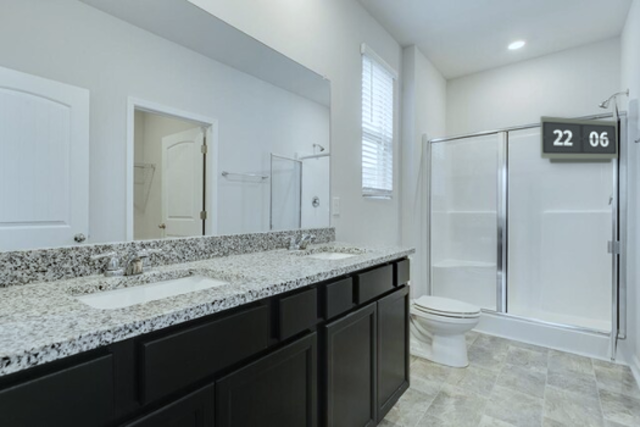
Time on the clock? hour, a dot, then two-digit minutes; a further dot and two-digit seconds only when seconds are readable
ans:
22.06
